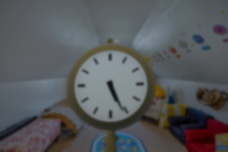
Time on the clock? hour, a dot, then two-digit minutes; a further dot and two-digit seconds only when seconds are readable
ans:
5.26
